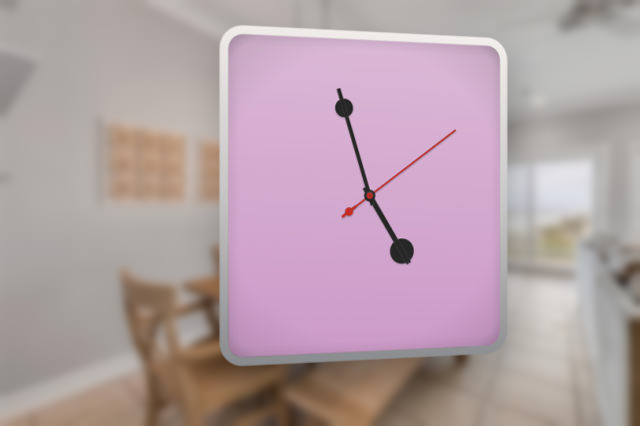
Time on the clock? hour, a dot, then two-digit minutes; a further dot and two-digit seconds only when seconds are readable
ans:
4.57.09
